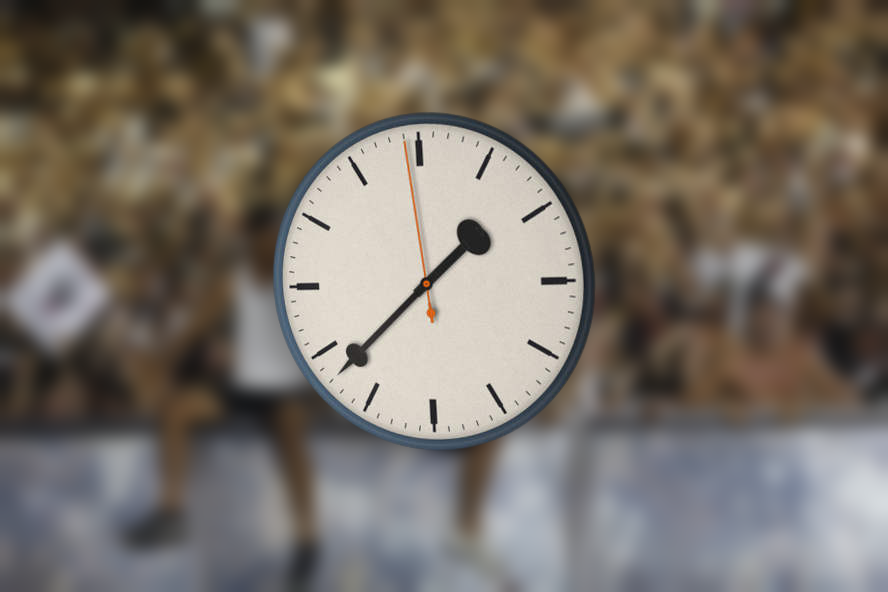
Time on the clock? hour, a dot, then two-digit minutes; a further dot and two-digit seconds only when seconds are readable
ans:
1.37.59
